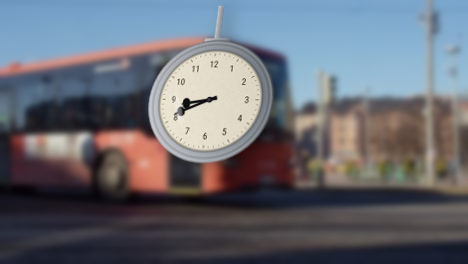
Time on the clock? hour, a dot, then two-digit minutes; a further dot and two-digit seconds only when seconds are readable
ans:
8.41
